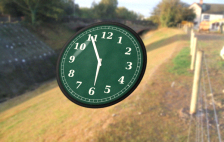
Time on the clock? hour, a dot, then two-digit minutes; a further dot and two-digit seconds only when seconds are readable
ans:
5.55
